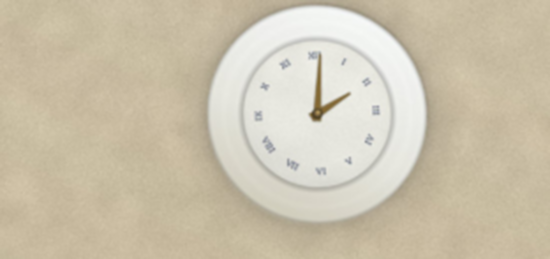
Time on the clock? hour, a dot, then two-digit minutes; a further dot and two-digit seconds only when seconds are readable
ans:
2.01
